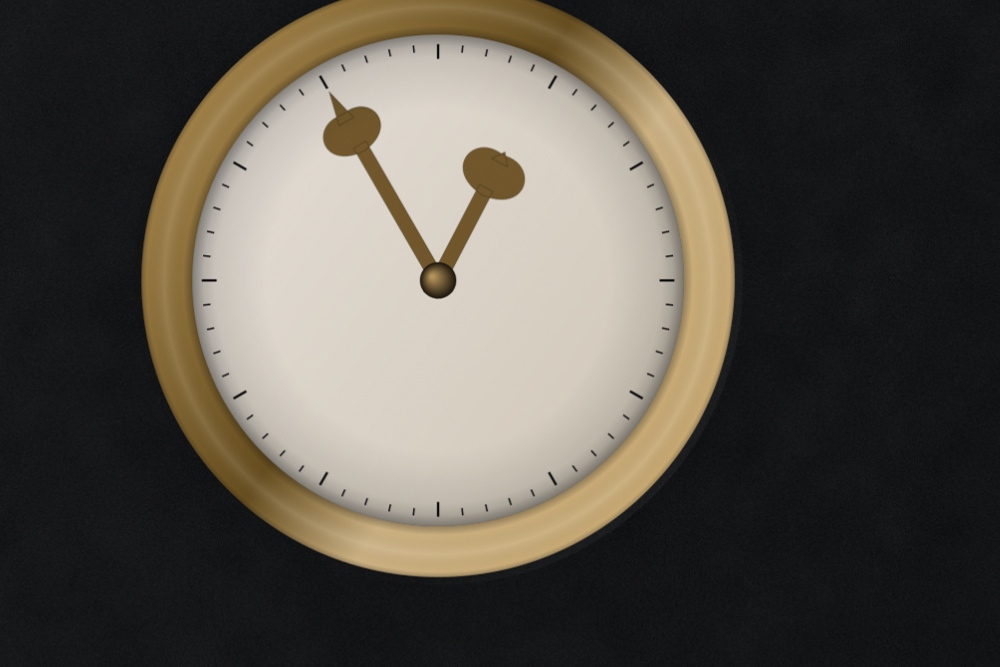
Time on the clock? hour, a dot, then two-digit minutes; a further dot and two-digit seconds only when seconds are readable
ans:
12.55
